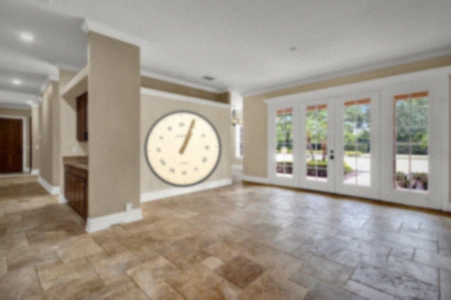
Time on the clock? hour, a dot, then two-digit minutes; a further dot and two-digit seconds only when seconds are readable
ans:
1.04
